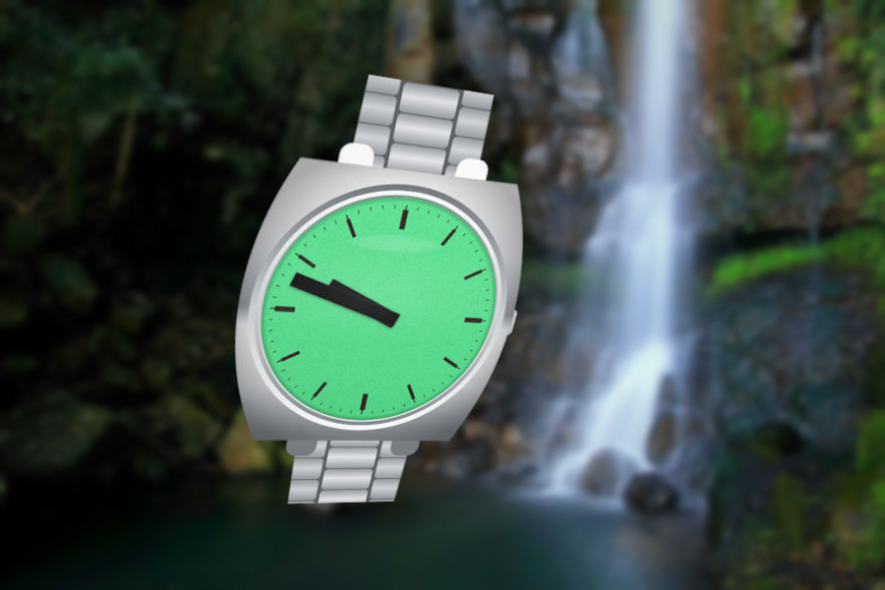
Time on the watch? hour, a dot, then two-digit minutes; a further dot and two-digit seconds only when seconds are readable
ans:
9.48
